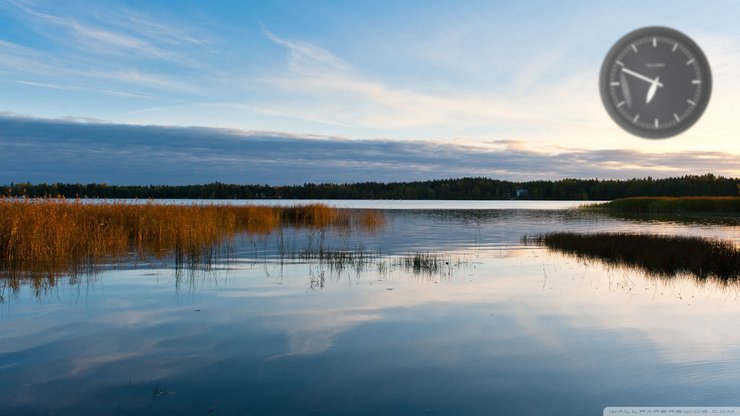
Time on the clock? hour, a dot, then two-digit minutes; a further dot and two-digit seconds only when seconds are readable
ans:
6.49
